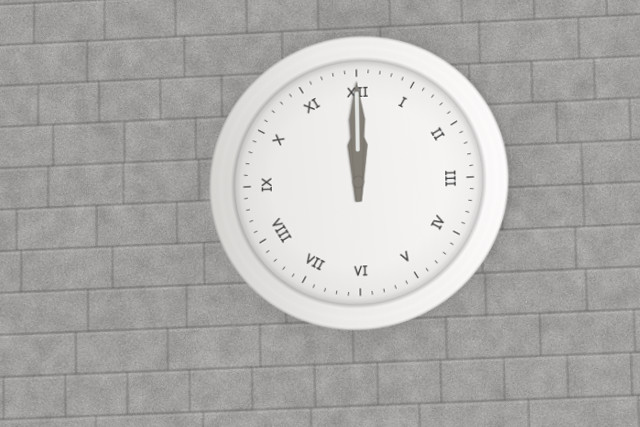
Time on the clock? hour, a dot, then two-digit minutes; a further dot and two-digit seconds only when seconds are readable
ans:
12.00
